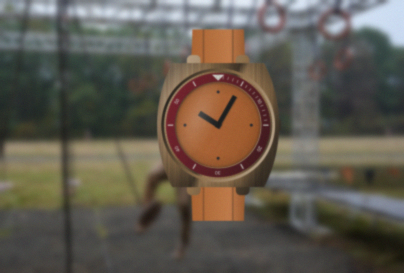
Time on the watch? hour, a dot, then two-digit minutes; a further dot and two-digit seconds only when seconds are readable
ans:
10.05
